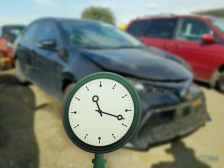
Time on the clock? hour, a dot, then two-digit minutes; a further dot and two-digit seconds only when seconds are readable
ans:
11.18
